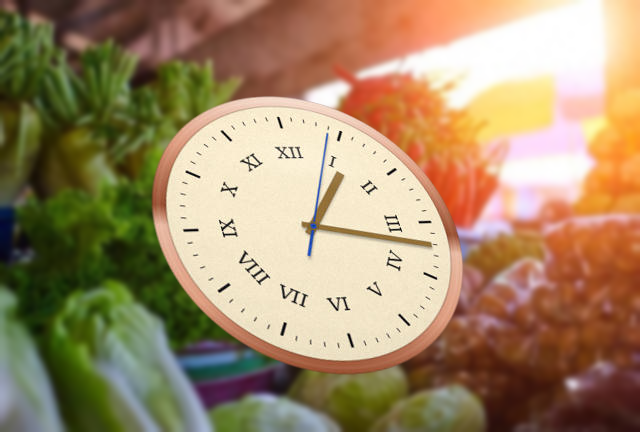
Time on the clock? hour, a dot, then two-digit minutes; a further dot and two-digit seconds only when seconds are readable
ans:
1.17.04
